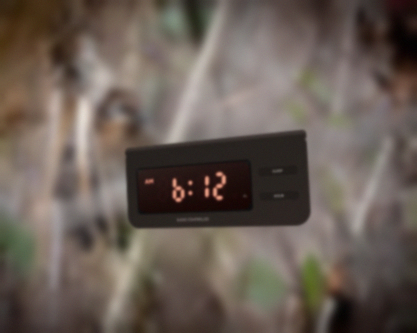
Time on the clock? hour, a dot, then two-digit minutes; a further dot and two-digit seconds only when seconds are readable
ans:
6.12
